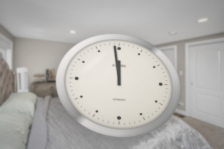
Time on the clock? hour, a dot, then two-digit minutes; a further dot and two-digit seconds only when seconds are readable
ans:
11.59
